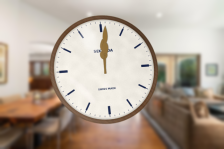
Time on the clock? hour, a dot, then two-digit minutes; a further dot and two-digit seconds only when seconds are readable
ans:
12.01
